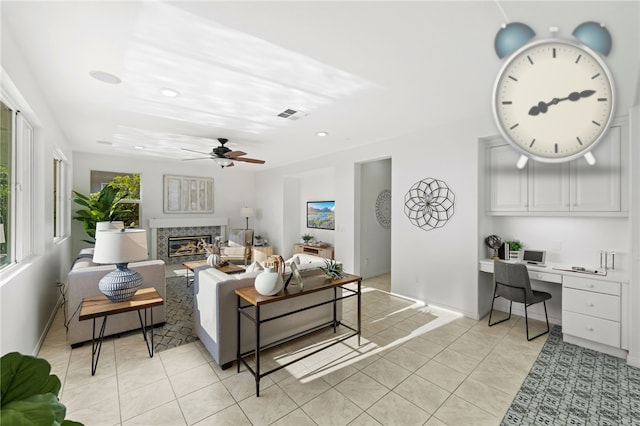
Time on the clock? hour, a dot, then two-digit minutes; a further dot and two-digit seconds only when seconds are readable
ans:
8.13
